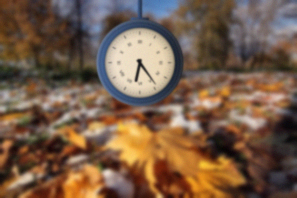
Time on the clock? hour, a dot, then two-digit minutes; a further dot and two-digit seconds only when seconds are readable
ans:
6.24
